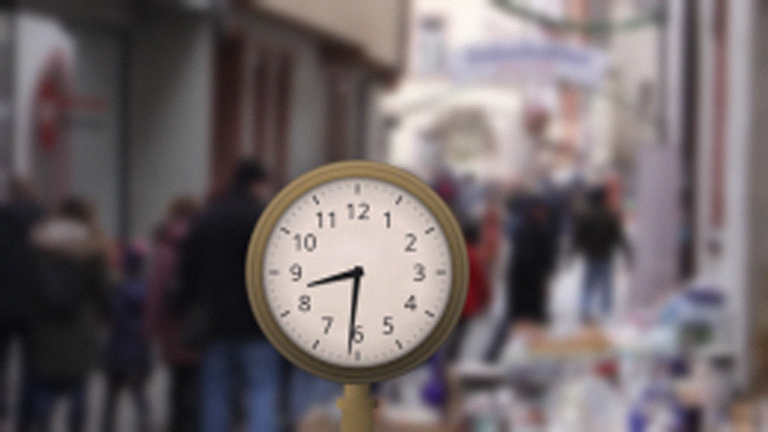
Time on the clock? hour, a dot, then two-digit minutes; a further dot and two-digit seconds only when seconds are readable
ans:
8.31
